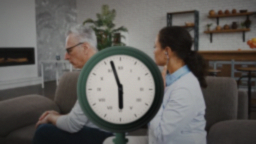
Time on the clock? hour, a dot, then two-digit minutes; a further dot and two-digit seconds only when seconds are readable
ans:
5.57
